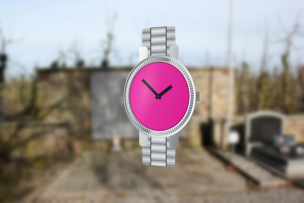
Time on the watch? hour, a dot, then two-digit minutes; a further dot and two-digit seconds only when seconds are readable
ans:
1.52
